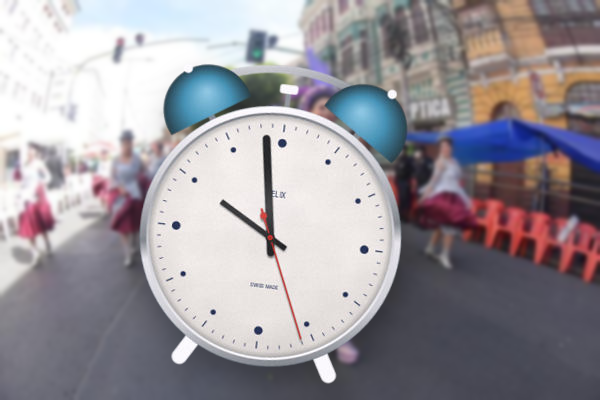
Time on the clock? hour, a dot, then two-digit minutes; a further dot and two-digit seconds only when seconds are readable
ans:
9.58.26
